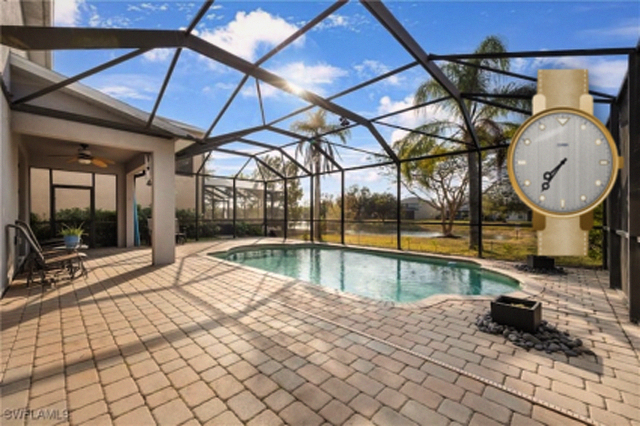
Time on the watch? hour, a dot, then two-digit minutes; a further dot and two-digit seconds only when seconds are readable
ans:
7.36
